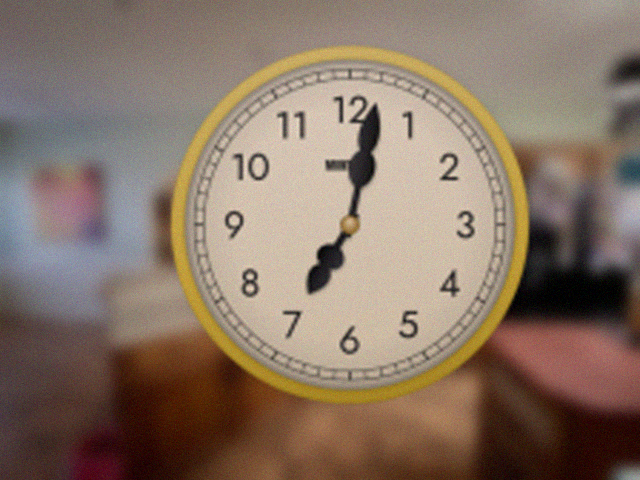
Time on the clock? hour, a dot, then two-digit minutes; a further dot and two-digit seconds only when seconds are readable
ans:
7.02
